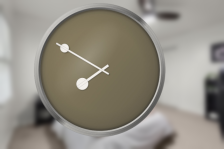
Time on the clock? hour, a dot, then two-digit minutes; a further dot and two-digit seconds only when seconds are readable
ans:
7.50
